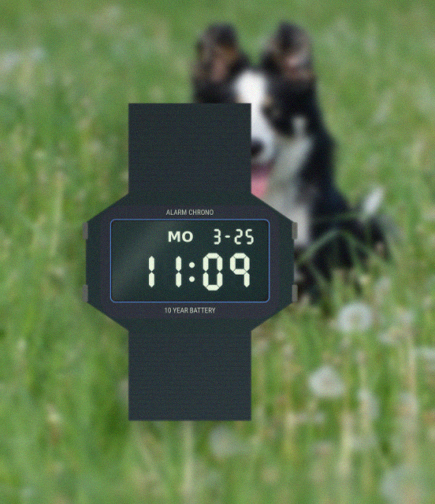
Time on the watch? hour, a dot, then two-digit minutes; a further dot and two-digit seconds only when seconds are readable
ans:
11.09
